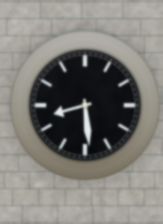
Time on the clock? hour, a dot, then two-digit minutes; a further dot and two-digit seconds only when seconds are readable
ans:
8.29
